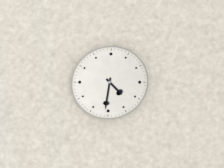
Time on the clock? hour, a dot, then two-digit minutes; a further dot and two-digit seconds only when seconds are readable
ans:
4.31
